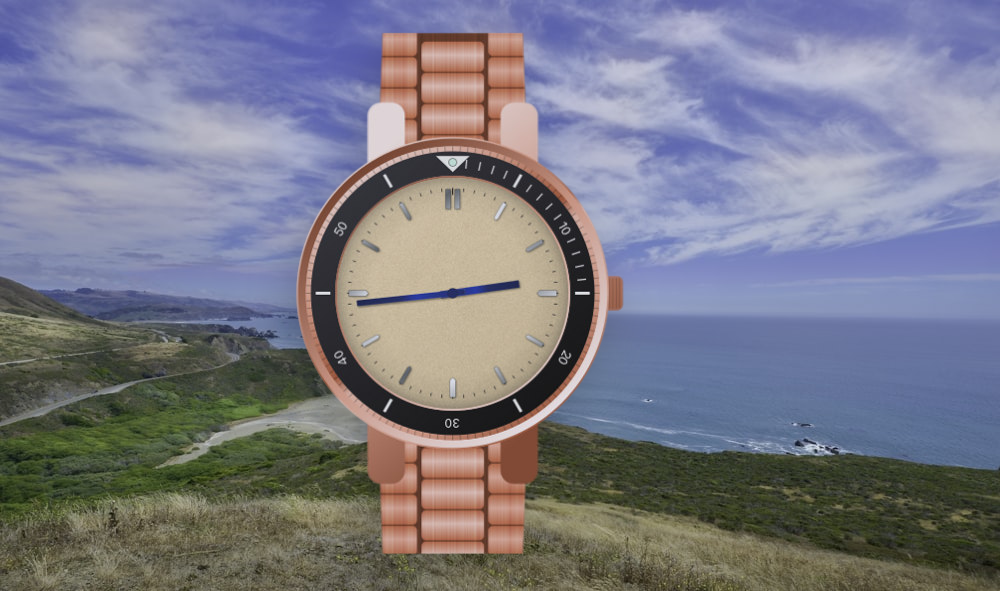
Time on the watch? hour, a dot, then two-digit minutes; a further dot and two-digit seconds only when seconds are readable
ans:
2.44
